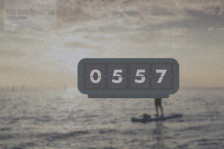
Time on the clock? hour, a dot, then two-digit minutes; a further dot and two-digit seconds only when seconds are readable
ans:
5.57
